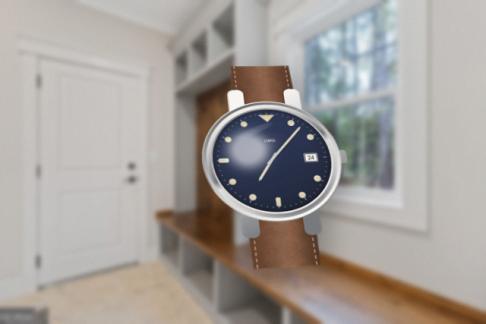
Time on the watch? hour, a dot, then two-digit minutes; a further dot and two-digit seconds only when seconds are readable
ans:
7.07
